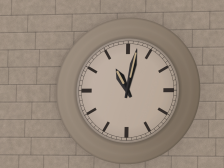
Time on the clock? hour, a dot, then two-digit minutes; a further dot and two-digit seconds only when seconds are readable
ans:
11.02
